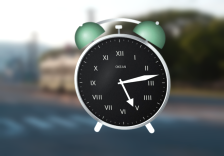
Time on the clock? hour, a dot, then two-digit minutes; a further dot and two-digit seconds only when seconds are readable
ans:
5.13
